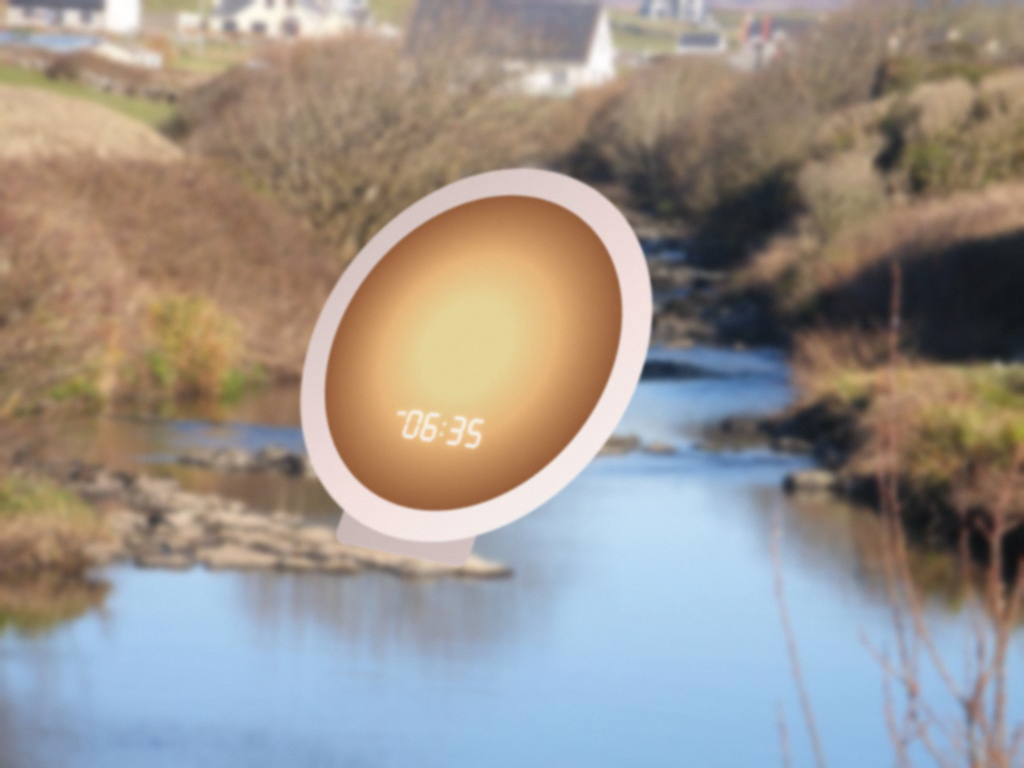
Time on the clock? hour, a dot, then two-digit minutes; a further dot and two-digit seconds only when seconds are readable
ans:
6.35
